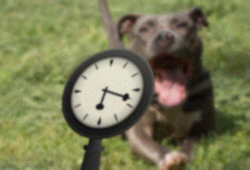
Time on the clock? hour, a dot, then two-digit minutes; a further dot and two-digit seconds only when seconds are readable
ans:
6.18
